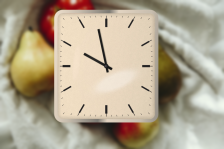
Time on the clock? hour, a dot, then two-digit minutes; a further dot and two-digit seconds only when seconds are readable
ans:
9.58
